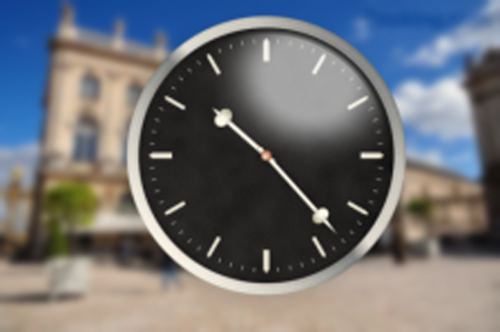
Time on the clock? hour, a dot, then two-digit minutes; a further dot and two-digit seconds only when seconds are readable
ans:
10.23
